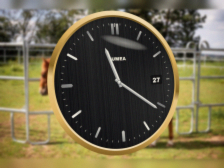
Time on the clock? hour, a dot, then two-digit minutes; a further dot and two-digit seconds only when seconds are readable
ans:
11.21
